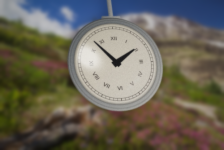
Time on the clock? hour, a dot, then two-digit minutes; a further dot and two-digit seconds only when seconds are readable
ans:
1.53
